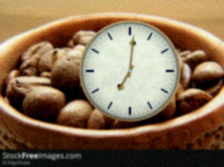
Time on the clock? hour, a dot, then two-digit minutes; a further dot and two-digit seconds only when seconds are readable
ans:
7.01
